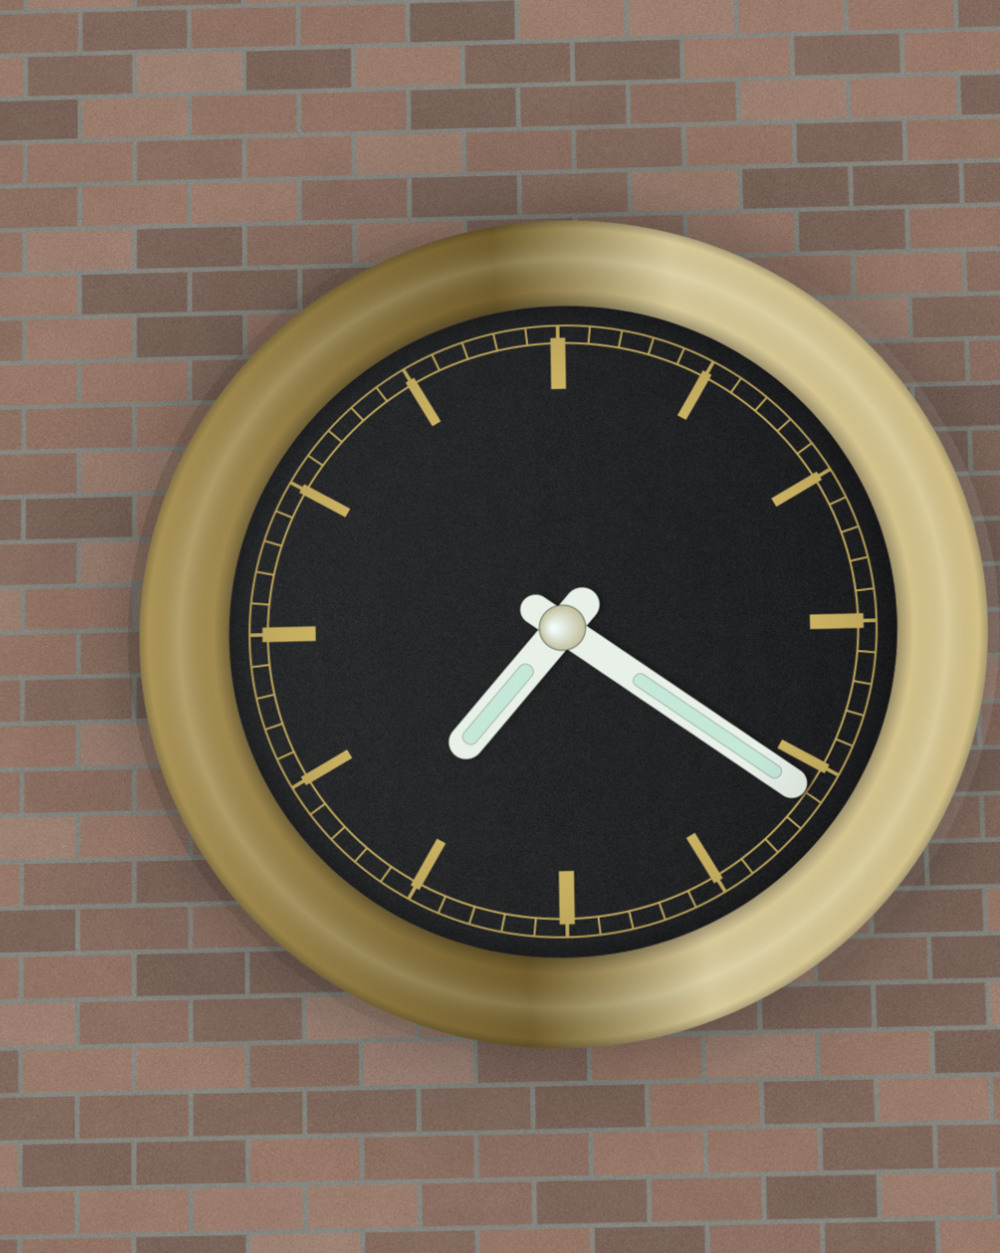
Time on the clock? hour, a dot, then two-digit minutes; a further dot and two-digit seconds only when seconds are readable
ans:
7.21
